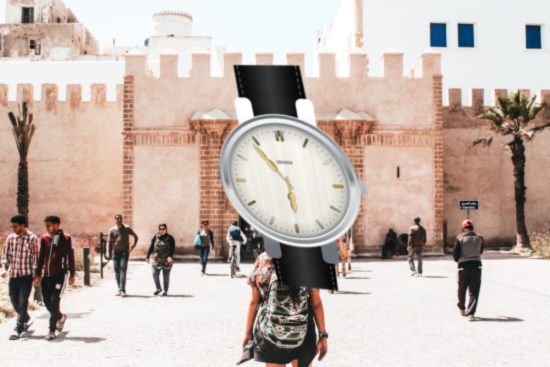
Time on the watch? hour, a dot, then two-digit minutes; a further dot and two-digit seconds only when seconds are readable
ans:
5.54
